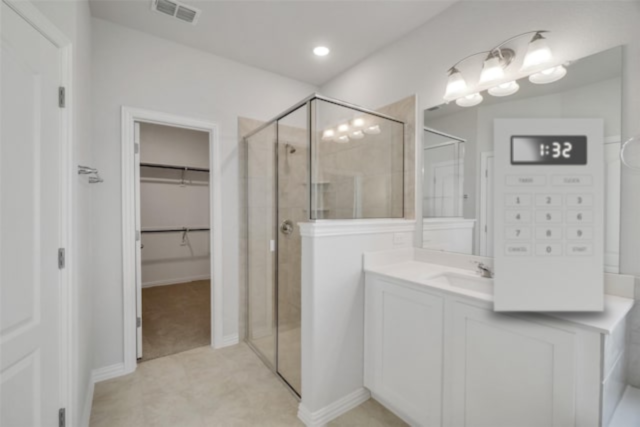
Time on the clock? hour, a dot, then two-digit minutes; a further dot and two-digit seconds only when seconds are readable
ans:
1.32
